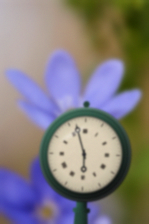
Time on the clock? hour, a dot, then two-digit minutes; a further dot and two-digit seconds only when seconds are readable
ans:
5.57
